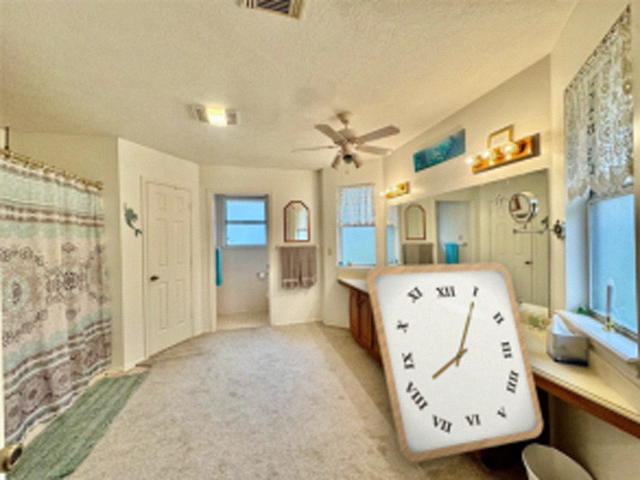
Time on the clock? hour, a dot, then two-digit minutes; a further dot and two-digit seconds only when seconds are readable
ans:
8.05
